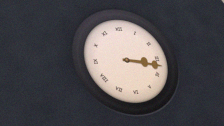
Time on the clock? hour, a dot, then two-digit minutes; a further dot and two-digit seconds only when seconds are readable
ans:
3.17
